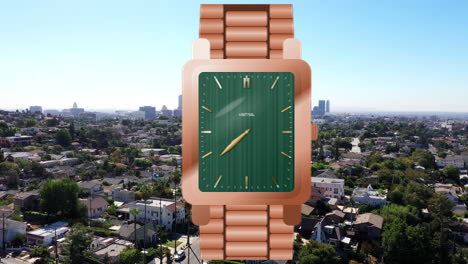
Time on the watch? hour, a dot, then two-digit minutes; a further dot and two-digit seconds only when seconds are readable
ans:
7.38
